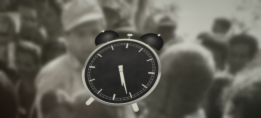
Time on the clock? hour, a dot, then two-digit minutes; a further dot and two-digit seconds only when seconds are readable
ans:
5.26
